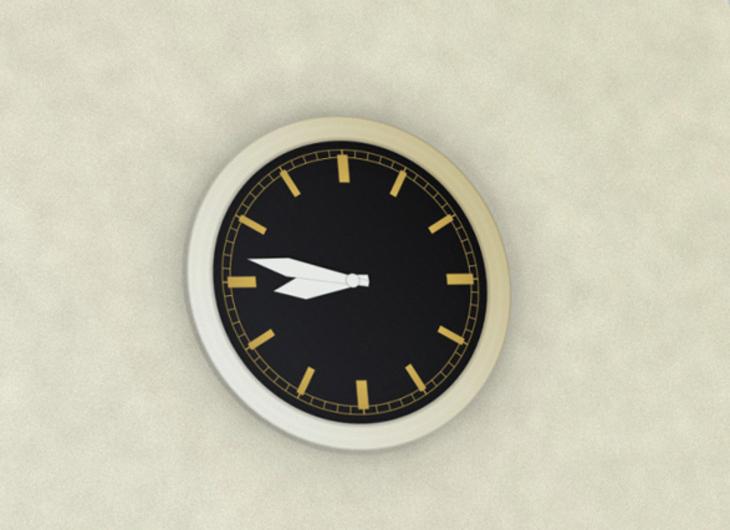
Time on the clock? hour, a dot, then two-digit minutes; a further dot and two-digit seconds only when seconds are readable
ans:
8.47
